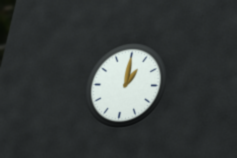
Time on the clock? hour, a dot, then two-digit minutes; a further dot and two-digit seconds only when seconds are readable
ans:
1.00
